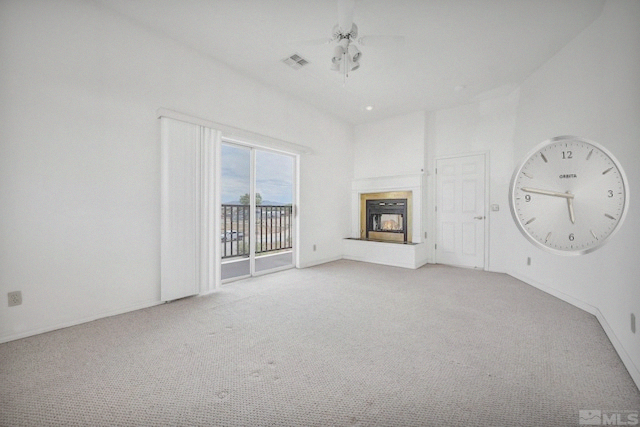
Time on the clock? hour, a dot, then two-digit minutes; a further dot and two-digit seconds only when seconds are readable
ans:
5.47
